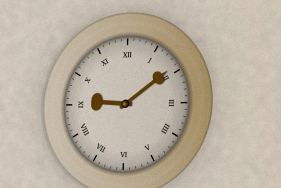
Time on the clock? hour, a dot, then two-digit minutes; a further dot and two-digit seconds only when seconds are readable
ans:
9.09
